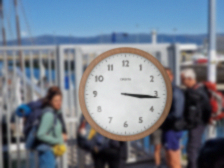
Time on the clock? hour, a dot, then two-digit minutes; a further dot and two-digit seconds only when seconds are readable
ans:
3.16
